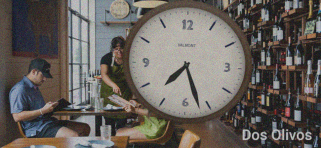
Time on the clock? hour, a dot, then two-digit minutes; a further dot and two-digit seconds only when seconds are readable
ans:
7.27
